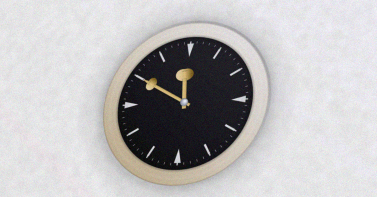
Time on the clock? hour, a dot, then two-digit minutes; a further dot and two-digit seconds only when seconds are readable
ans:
11.50
